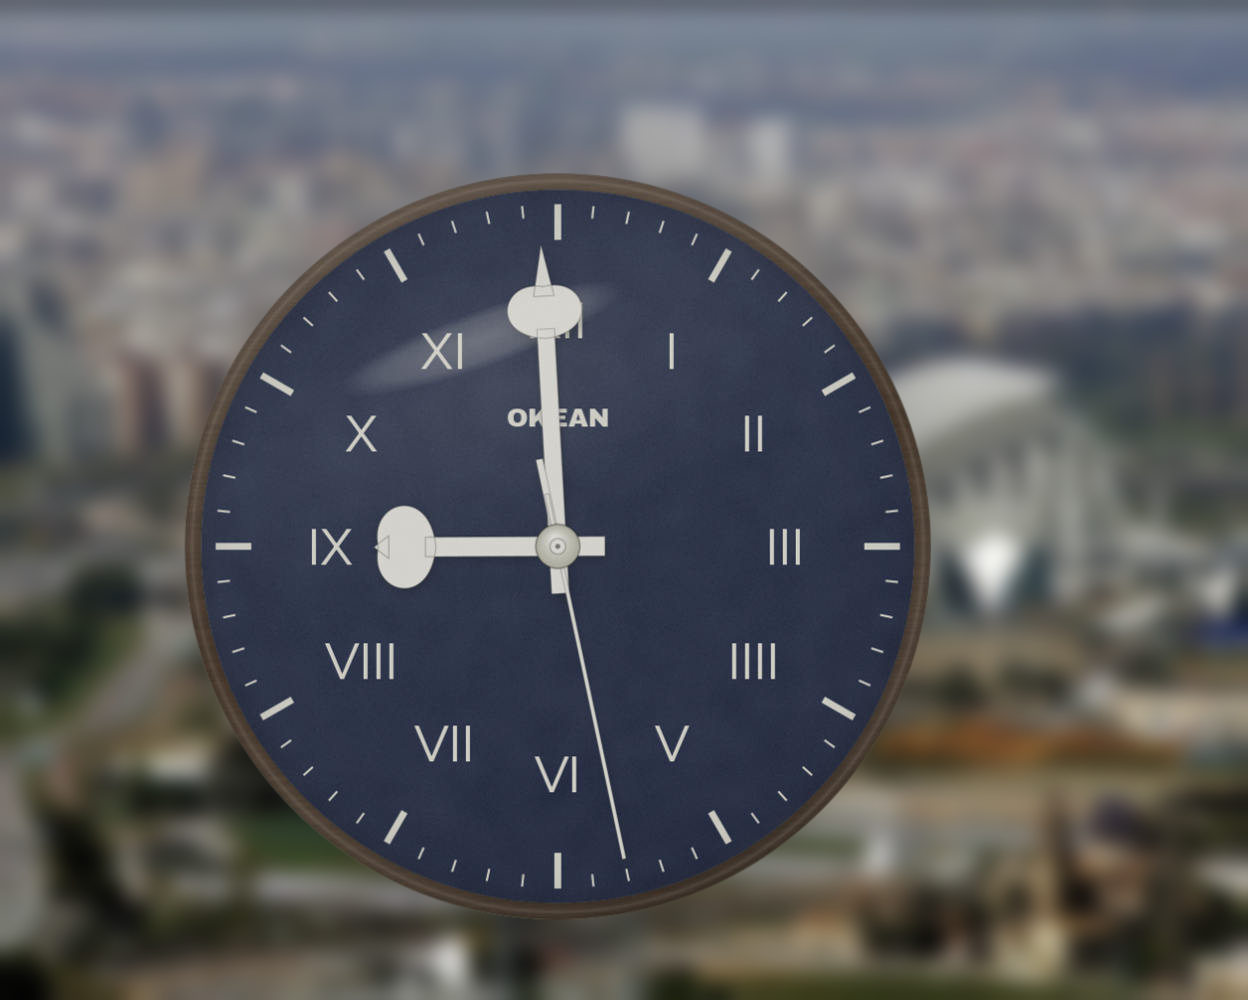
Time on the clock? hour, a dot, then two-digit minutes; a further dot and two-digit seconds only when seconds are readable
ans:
8.59.28
